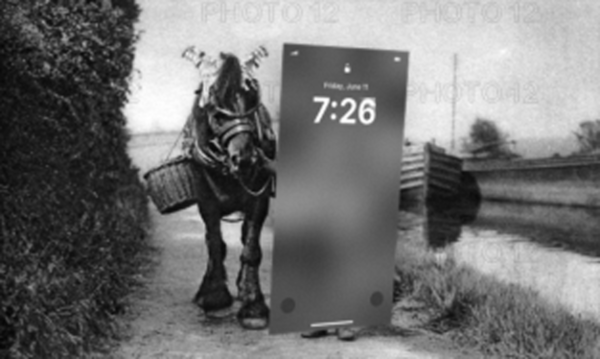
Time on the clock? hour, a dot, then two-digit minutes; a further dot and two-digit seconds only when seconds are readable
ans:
7.26
